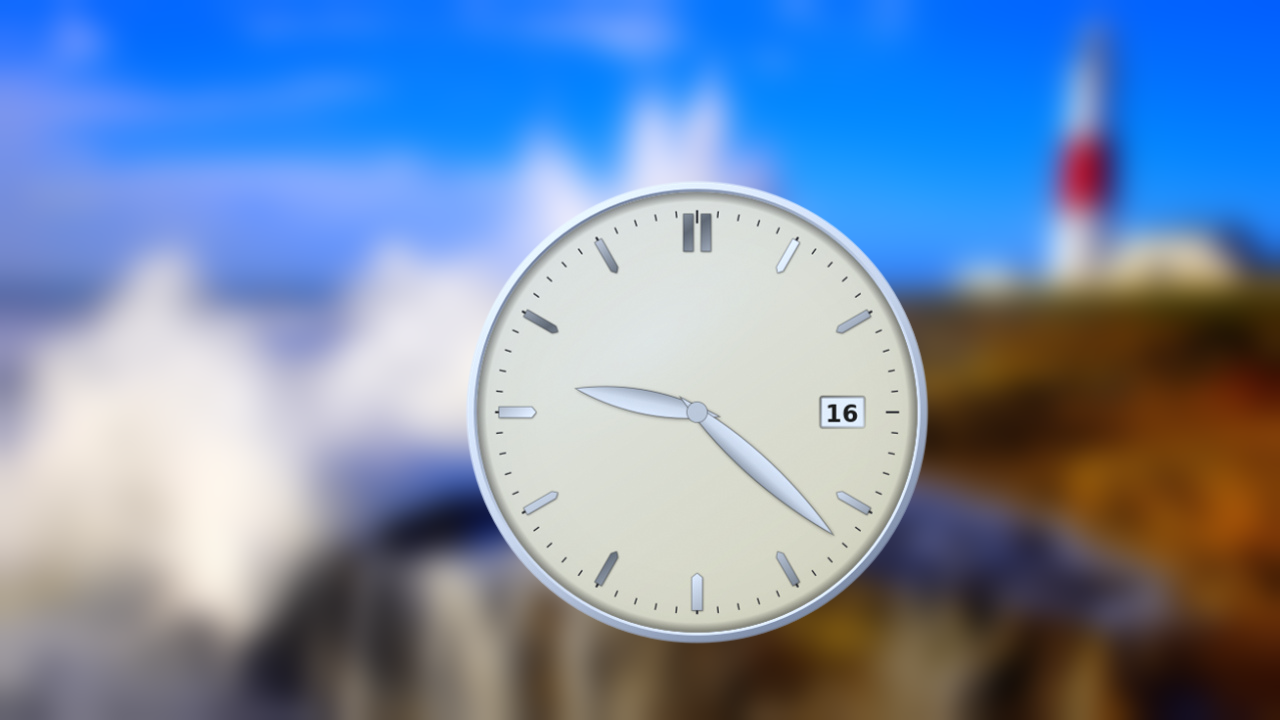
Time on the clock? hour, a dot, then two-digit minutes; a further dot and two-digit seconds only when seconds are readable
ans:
9.22
